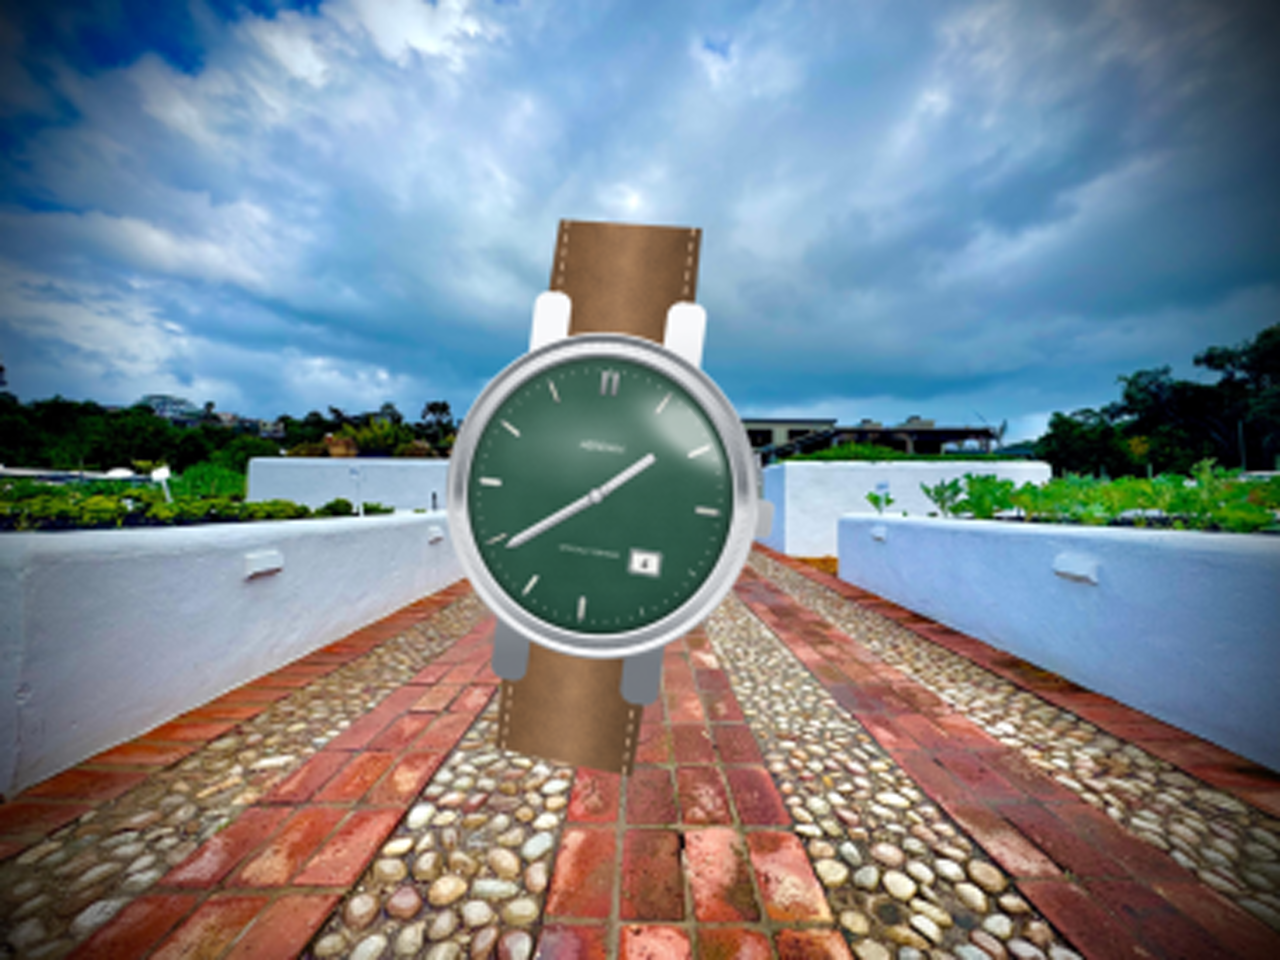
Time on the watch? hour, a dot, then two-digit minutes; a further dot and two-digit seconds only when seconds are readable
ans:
1.39
